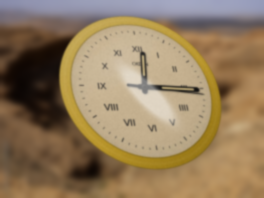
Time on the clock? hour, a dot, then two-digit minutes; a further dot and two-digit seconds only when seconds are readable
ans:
12.15.16
